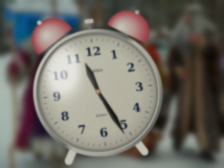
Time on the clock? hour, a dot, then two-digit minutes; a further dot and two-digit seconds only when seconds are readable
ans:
11.26
